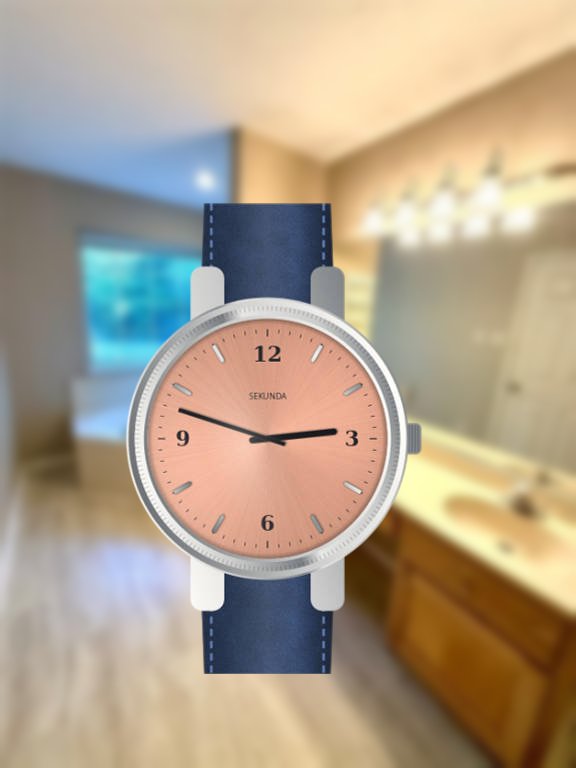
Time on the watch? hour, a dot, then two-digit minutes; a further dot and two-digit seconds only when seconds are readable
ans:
2.48
